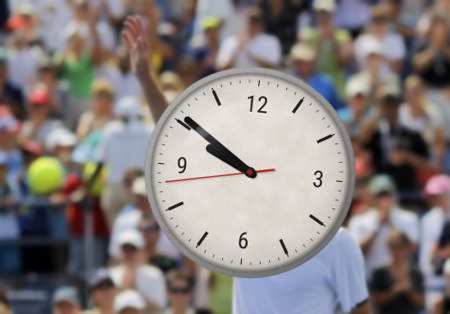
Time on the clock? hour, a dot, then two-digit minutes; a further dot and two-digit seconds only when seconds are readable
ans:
9.50.43
